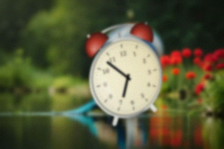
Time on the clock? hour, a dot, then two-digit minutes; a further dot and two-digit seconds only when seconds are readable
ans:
6.53
